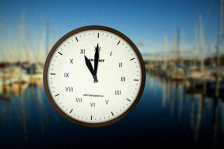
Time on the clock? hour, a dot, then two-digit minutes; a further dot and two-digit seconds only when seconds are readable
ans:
11.00
